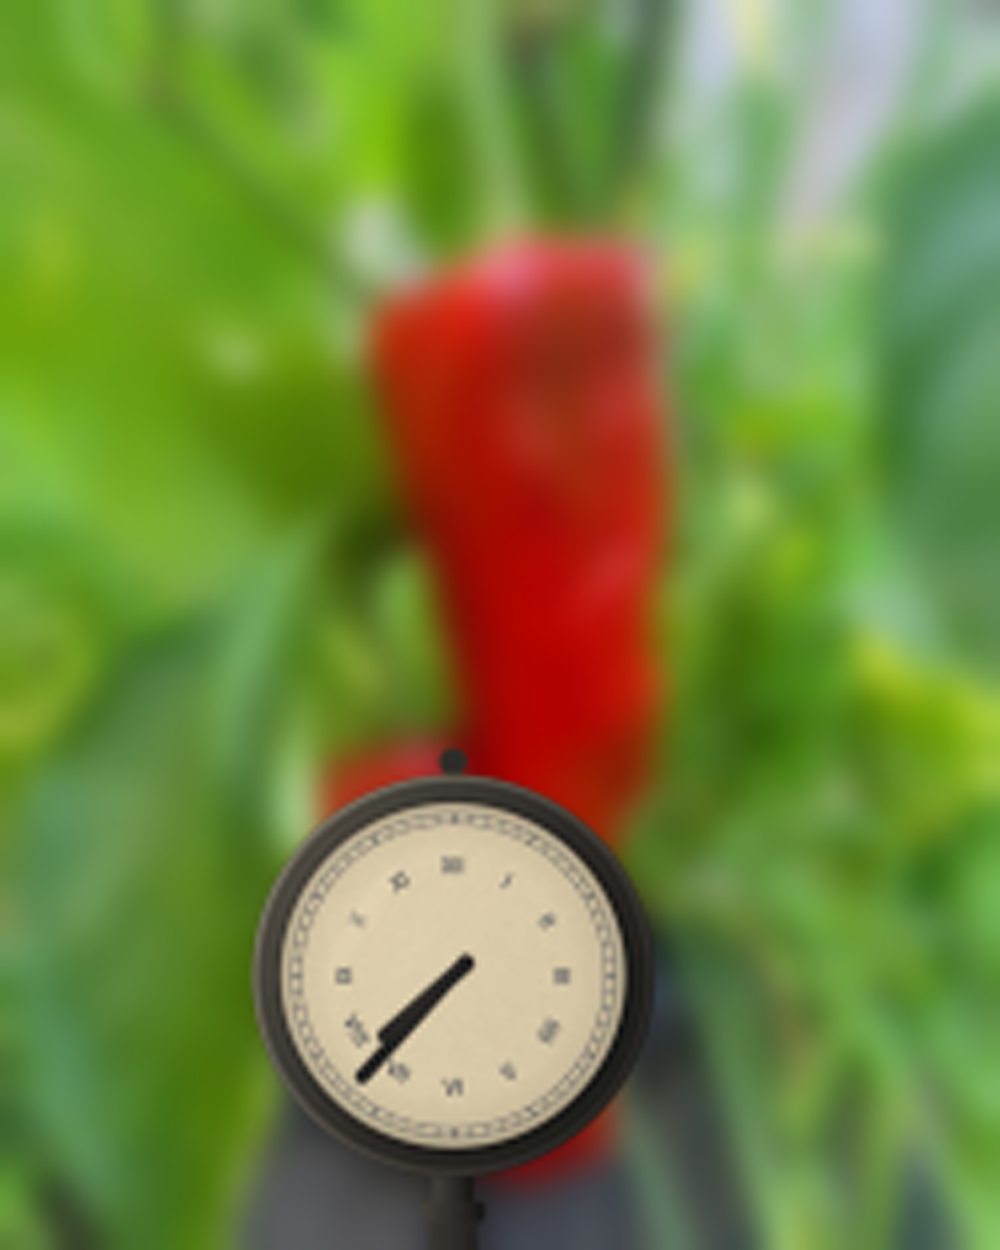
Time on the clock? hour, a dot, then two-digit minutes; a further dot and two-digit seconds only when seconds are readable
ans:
7.37
